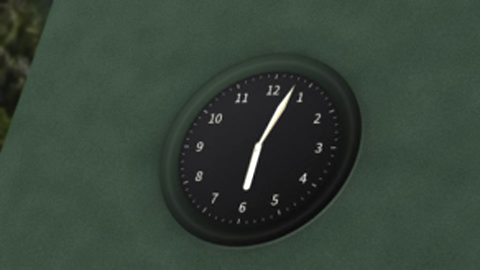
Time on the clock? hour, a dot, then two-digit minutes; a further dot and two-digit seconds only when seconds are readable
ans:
6.03
